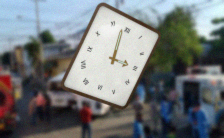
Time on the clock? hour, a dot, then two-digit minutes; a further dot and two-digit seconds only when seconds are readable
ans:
2.58
